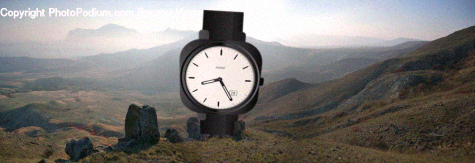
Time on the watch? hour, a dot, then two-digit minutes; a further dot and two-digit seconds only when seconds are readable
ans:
8.25
